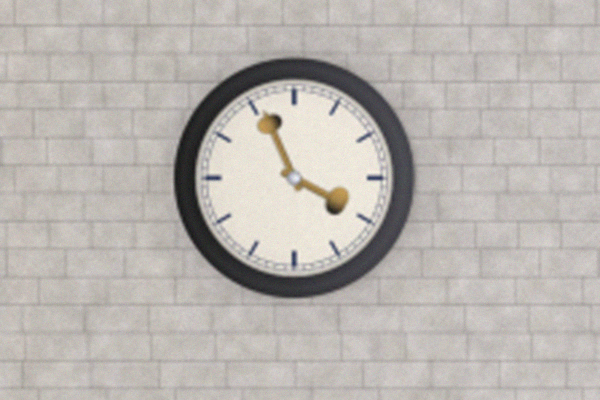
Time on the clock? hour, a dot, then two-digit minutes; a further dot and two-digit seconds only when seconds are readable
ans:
3.56
